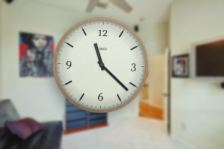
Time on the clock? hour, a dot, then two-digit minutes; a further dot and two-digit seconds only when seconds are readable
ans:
11.22
